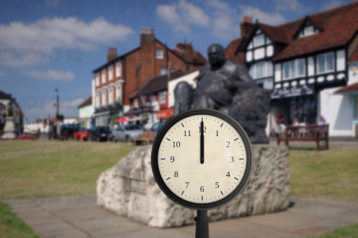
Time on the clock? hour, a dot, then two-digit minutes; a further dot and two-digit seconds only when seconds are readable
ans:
12.00
